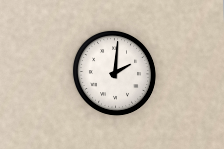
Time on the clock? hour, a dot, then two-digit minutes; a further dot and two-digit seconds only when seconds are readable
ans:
2.01
